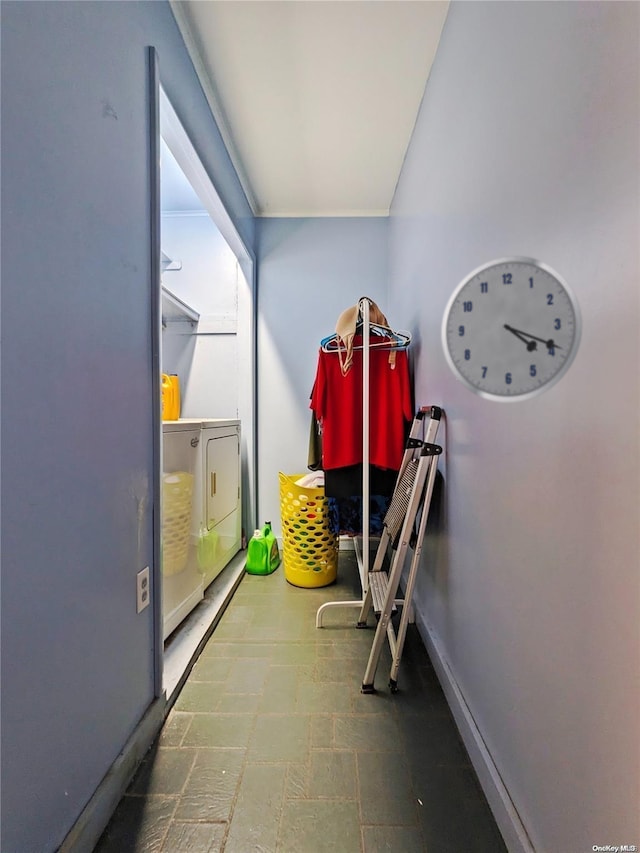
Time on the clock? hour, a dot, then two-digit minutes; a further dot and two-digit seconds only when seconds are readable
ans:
4.19
